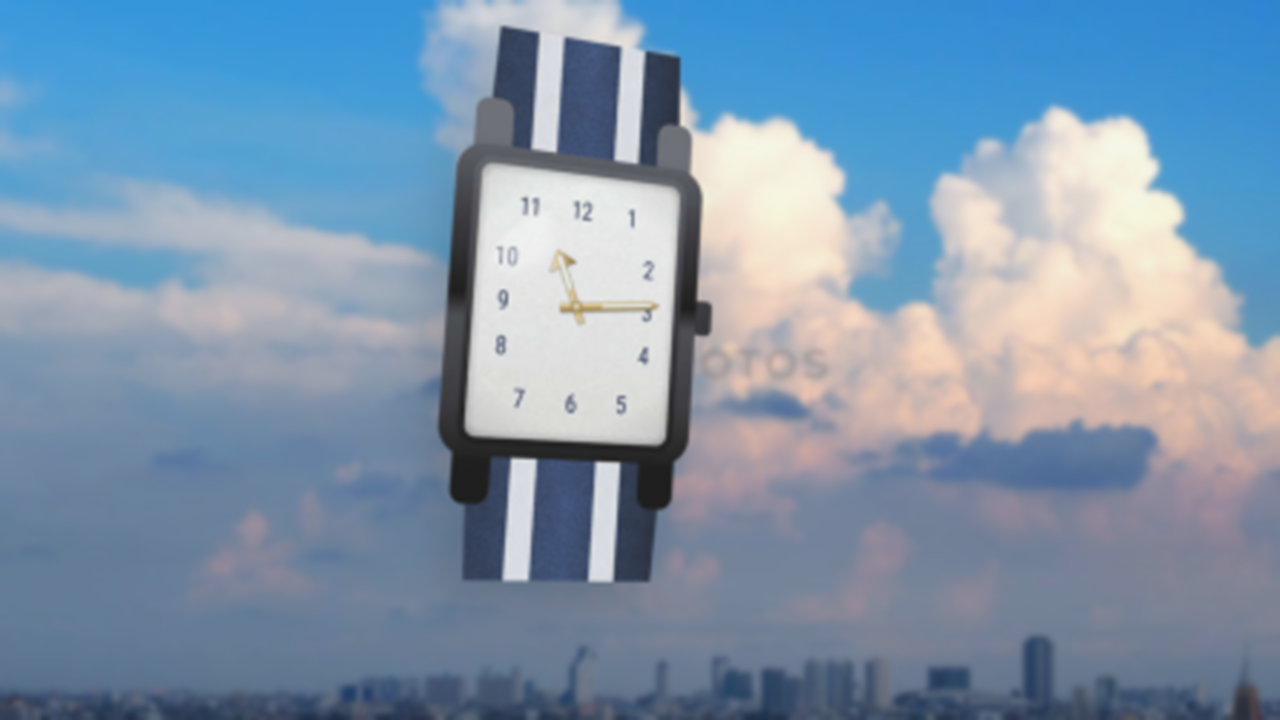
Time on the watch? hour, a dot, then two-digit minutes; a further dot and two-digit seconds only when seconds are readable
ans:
11.14
